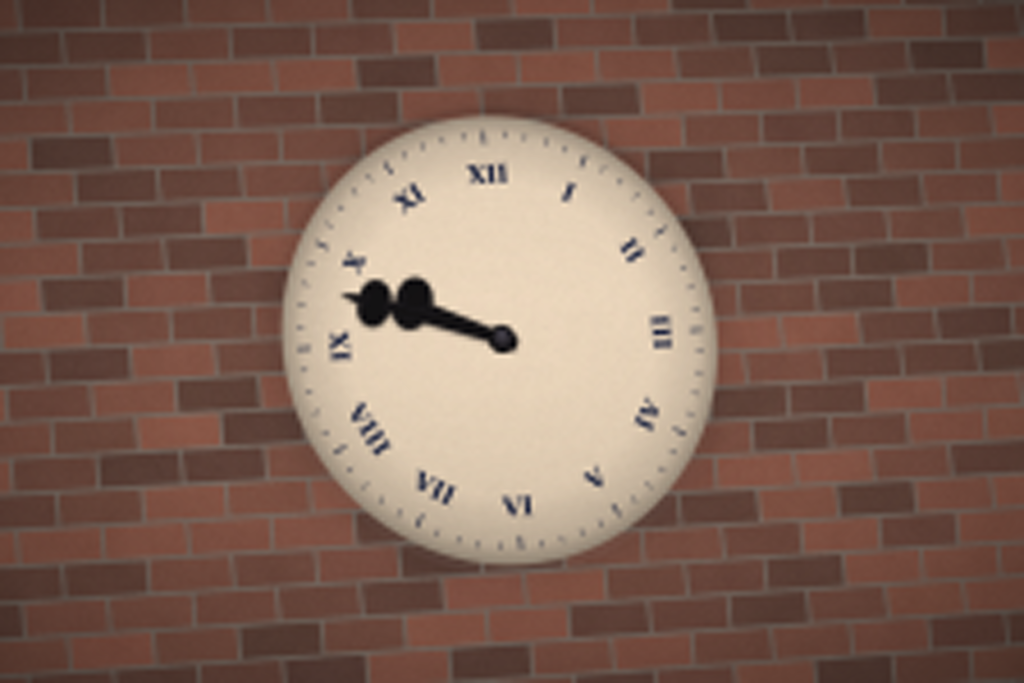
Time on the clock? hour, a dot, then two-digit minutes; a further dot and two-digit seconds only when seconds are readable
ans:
9.48
